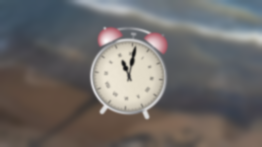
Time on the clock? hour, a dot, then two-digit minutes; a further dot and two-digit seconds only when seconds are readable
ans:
11.01
